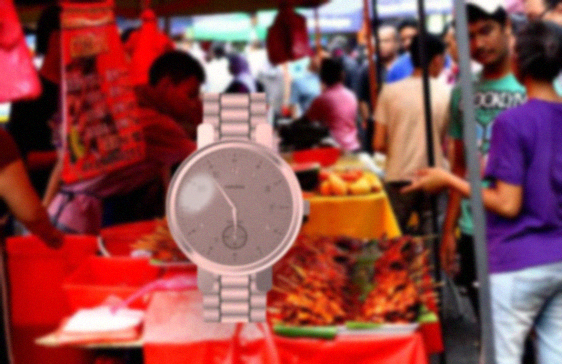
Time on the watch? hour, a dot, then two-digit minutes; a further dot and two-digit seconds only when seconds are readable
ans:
5.54
